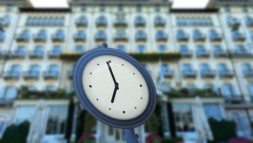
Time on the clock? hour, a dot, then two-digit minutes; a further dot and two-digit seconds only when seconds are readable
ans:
6.59
